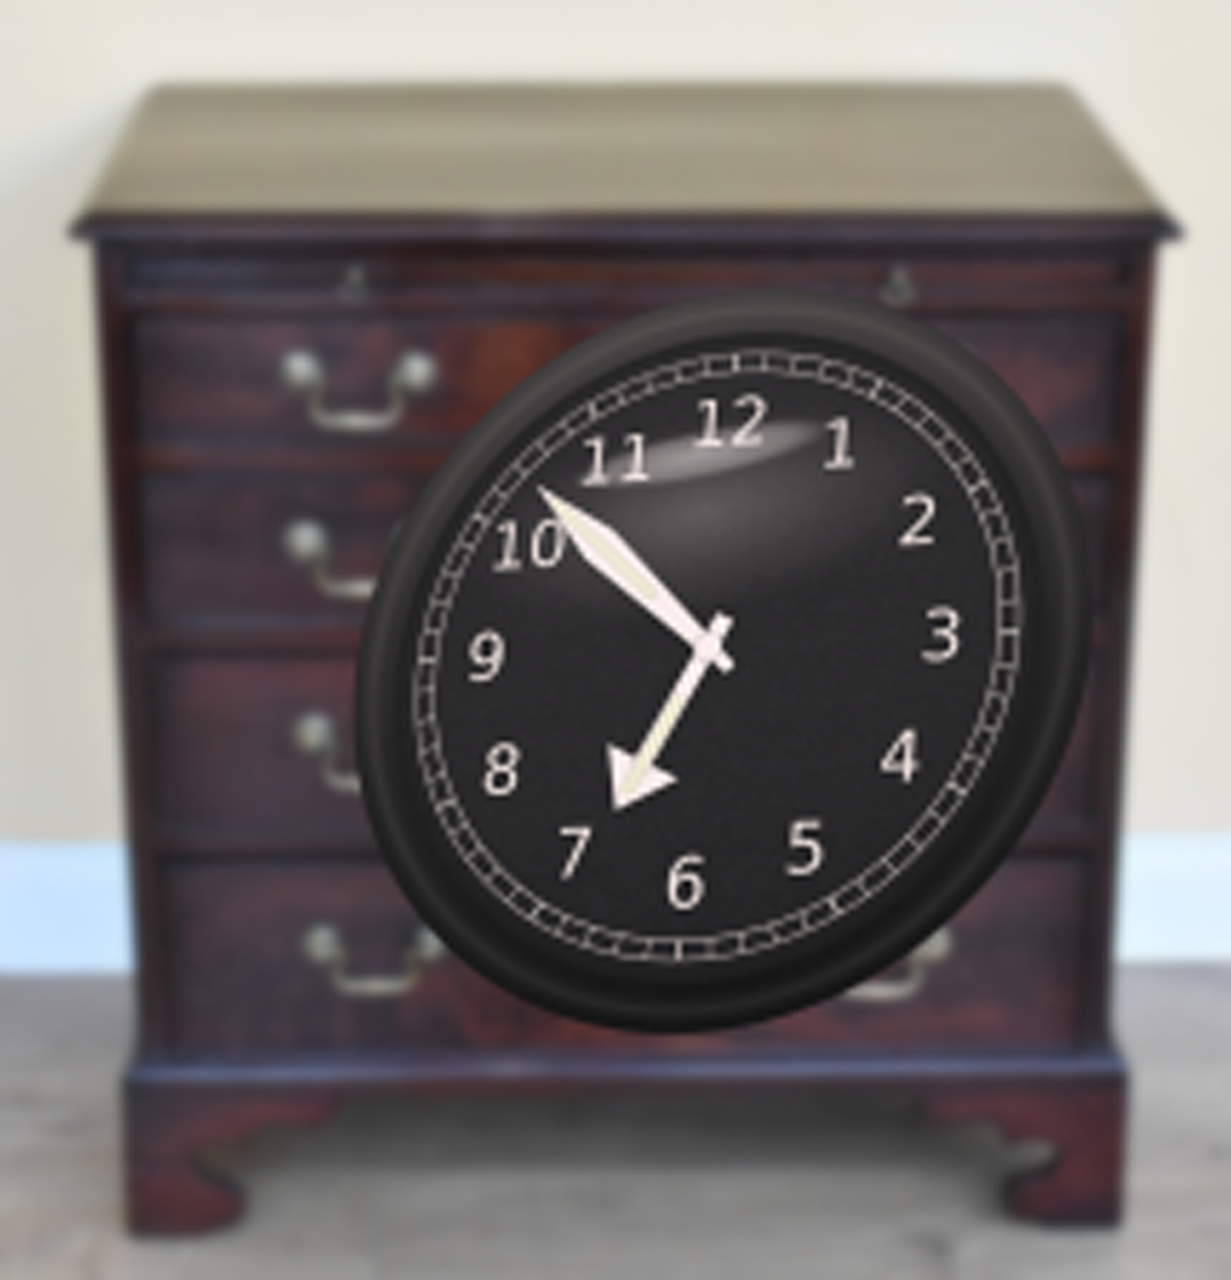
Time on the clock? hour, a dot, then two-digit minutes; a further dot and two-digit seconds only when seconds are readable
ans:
6.52
